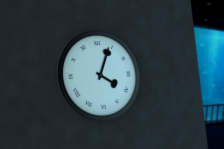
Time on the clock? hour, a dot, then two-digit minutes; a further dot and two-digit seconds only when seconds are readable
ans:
4.04
